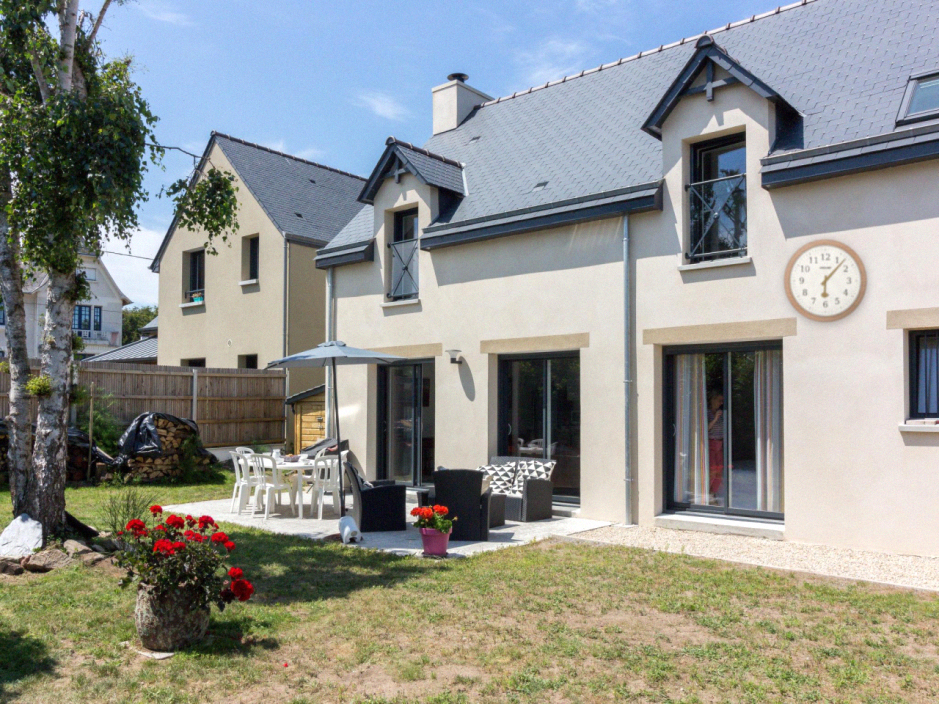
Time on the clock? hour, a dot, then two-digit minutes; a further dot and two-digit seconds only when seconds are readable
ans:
6.07
